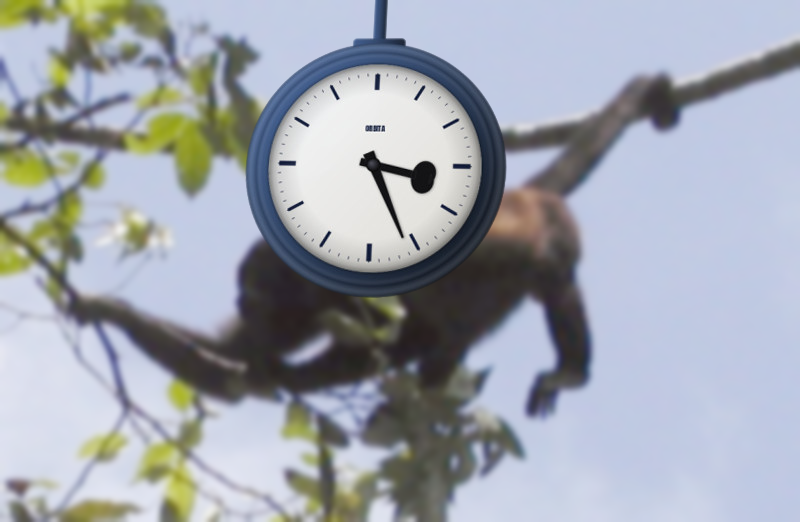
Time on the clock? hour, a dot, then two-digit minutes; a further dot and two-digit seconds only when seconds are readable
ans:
3.26
